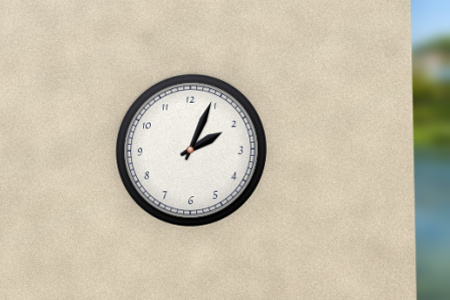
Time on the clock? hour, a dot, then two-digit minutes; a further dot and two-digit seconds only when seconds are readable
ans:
2.04
